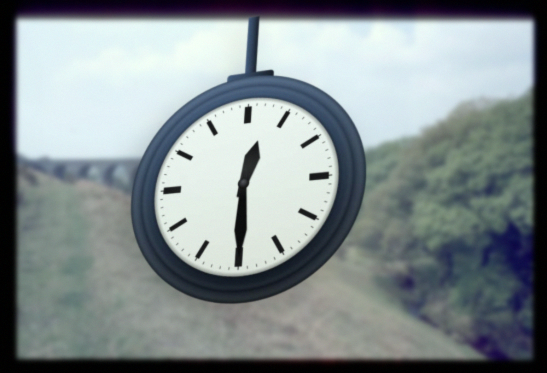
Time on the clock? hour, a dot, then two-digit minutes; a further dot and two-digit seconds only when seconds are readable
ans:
12.30
